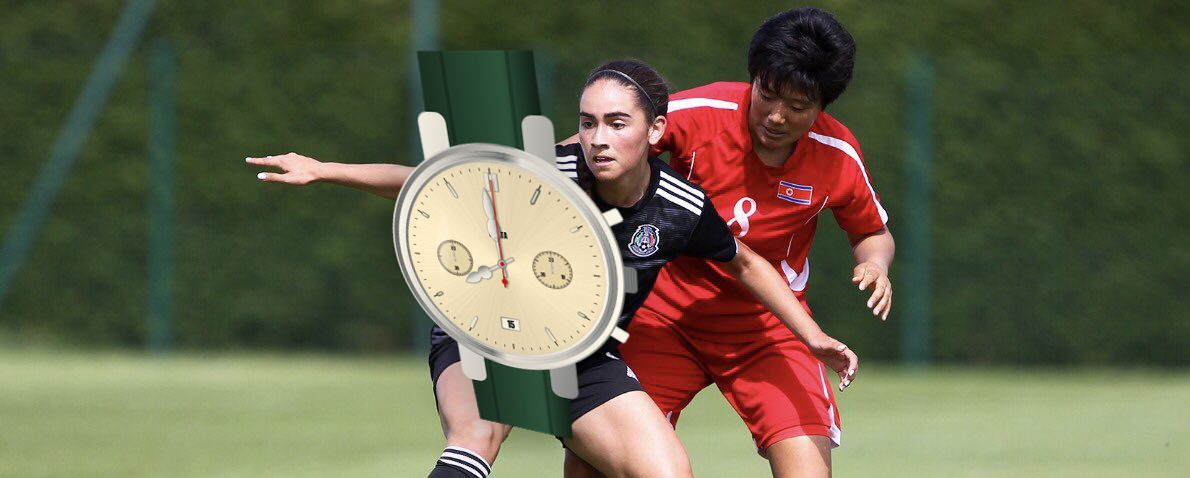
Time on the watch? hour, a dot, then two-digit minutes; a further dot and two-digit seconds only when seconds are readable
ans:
7.59
